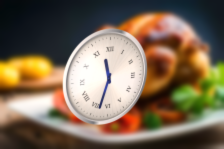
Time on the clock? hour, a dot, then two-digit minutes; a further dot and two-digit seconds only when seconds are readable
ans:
11.33
